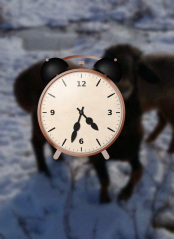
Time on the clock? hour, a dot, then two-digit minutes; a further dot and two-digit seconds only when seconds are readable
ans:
4.33
